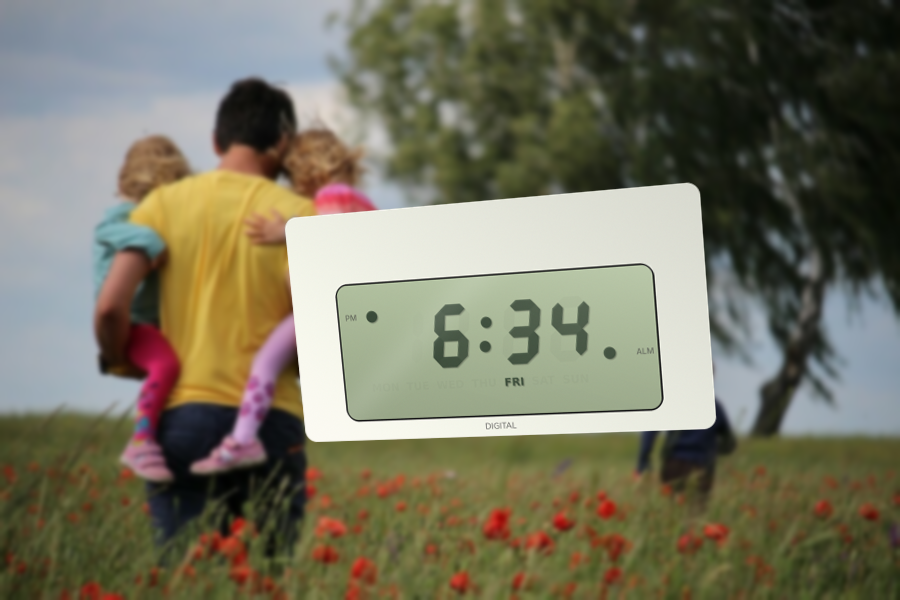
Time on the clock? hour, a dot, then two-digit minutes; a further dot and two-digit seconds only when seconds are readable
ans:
6.34
